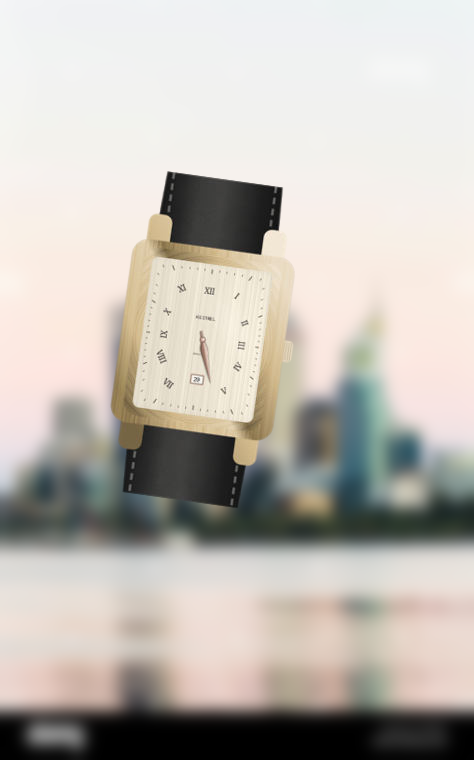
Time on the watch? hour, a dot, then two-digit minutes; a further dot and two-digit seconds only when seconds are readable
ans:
5.27
